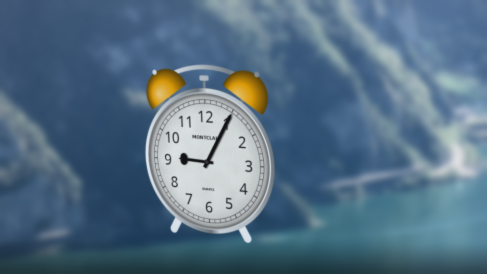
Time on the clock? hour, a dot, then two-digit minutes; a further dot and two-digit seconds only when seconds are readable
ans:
9.05
